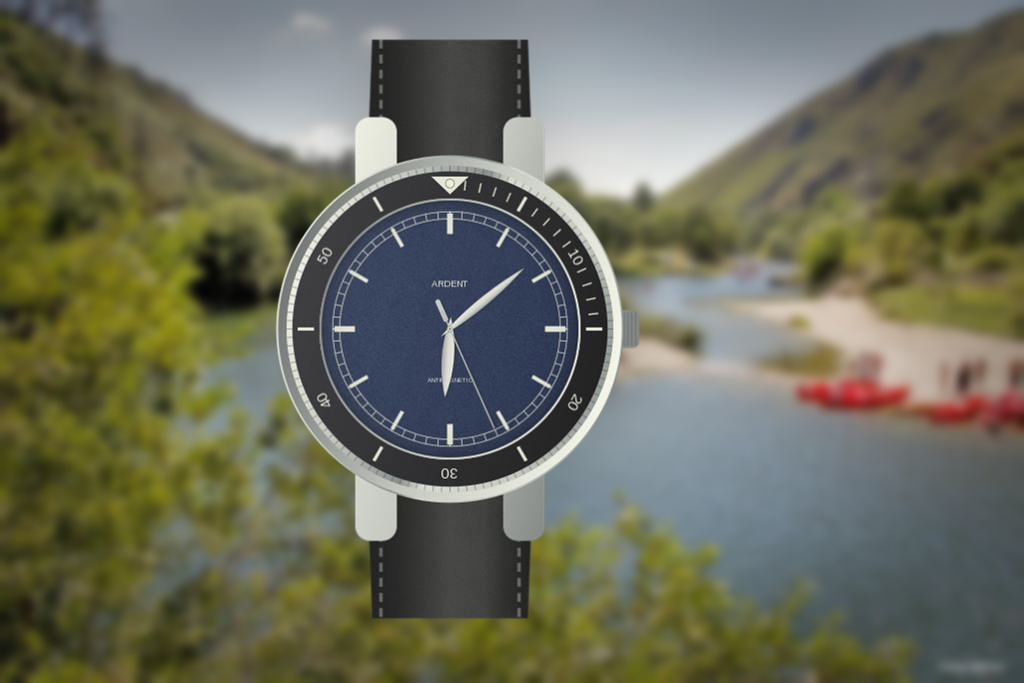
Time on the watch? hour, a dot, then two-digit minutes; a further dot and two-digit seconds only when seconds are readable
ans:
6.08.26
